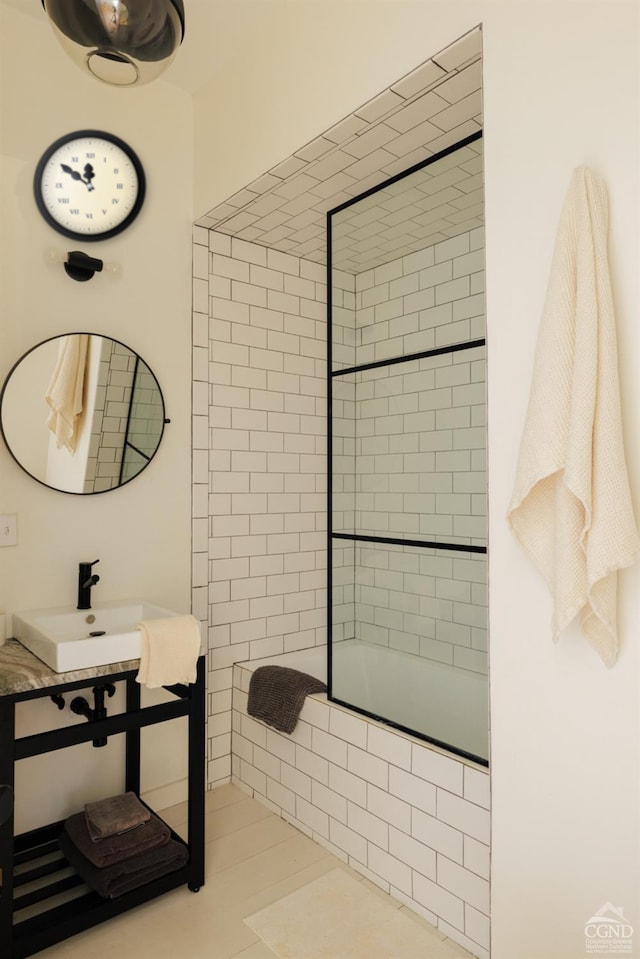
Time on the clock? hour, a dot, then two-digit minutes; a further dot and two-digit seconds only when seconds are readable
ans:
11.51
